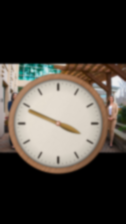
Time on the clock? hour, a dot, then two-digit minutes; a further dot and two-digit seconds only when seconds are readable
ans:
3.49
